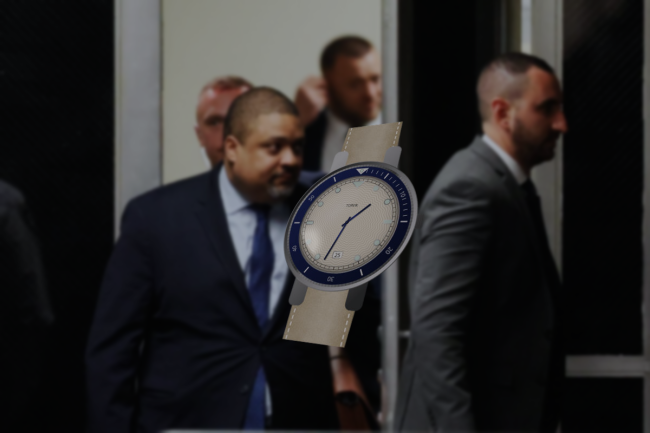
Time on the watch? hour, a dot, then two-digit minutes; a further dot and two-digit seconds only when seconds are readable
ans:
1.33
